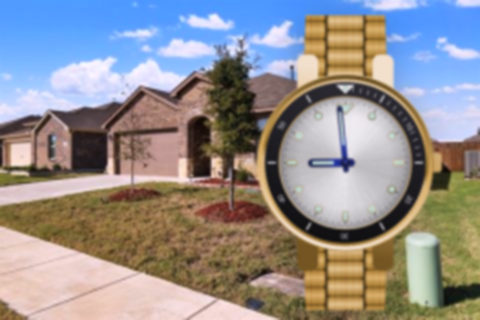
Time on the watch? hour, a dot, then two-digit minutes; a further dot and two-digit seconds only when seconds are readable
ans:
8.59
